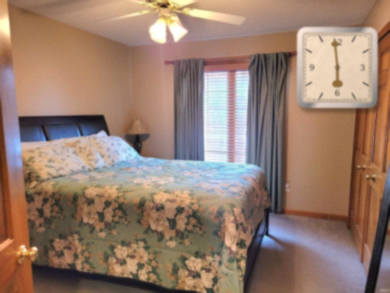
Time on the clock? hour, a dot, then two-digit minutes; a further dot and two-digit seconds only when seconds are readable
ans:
5.59
